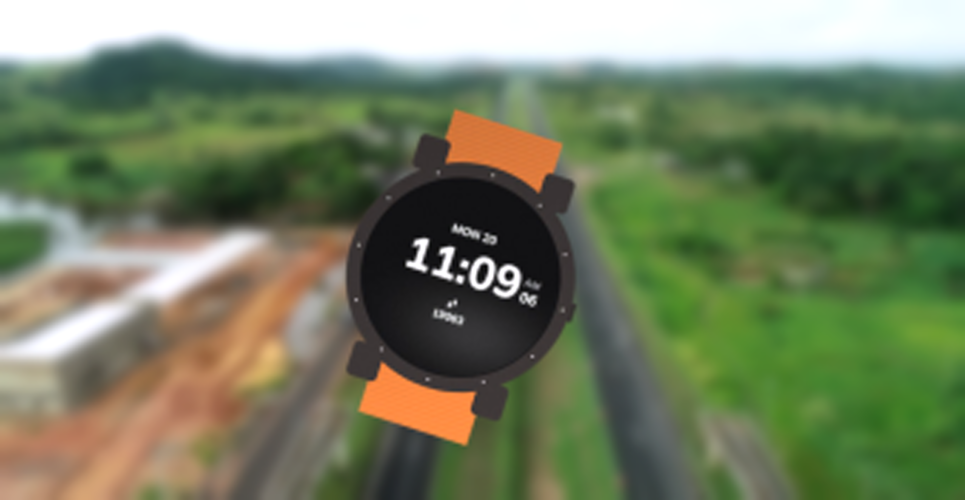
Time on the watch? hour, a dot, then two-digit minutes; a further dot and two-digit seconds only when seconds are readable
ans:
11.09
